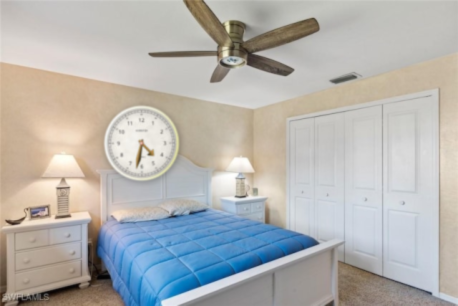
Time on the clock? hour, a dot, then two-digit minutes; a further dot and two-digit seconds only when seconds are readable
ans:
4.32
